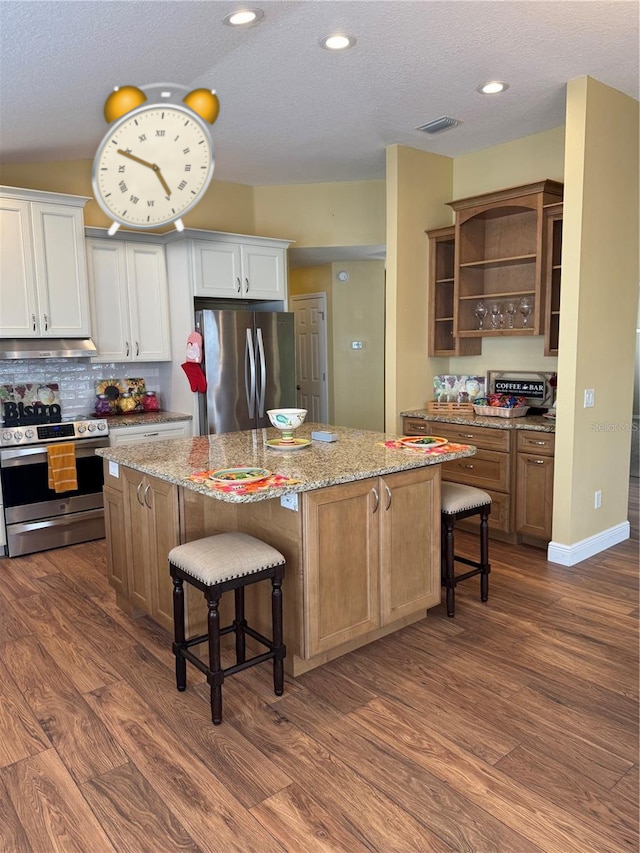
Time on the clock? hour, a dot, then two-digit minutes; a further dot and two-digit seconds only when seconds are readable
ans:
4.49
